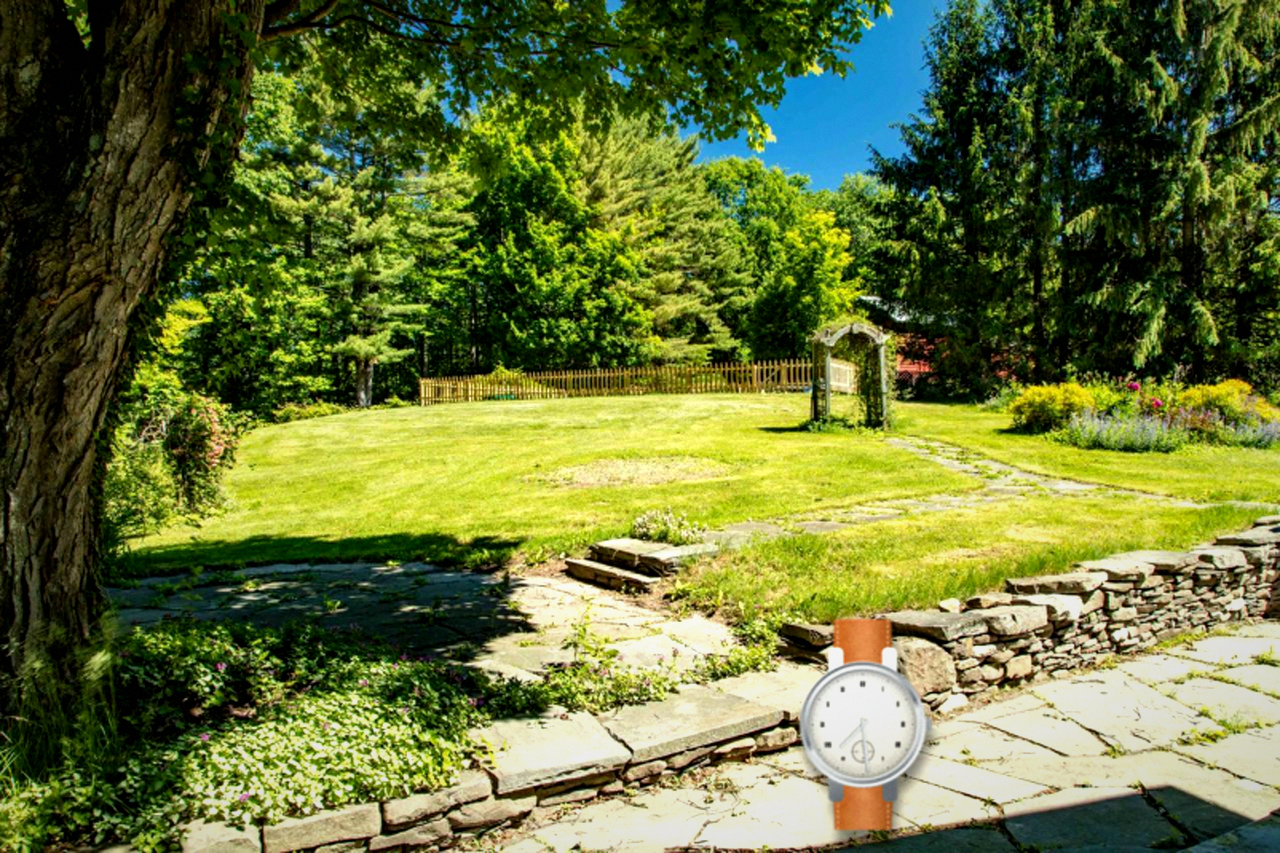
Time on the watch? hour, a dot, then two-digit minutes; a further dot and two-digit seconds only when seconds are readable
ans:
7.29
